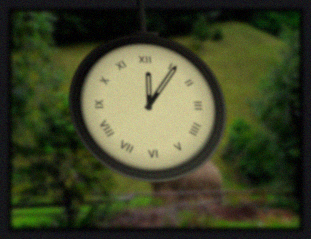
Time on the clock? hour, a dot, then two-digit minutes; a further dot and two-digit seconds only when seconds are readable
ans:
12.06
